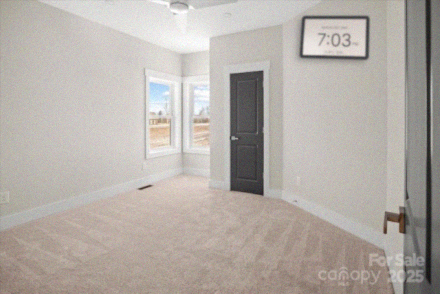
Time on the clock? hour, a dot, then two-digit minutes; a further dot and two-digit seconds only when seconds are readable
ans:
7.03
